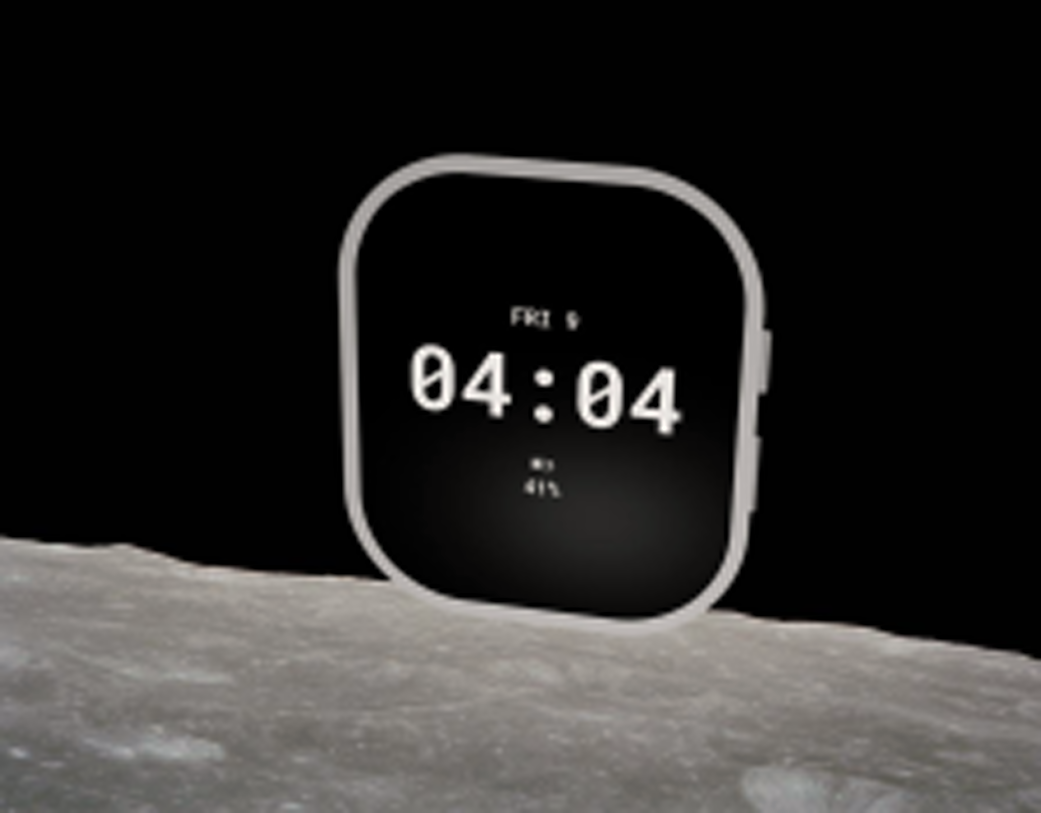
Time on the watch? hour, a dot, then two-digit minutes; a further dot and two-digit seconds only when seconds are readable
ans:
4.04
